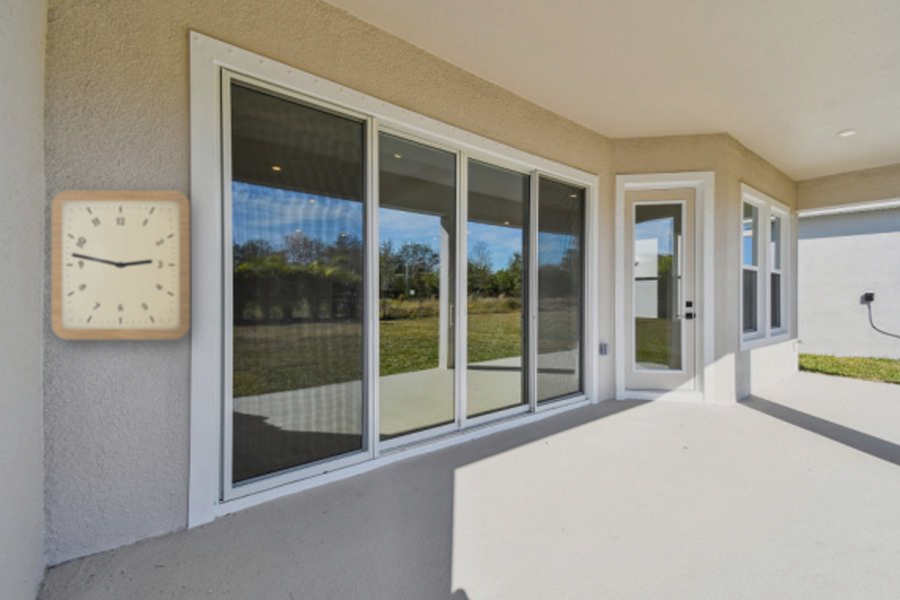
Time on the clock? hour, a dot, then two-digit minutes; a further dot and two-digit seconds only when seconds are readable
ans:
2.47
